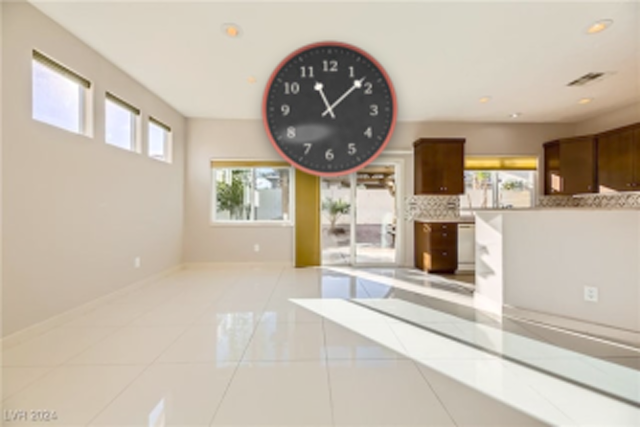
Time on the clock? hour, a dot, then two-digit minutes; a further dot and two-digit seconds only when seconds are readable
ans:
11.08
